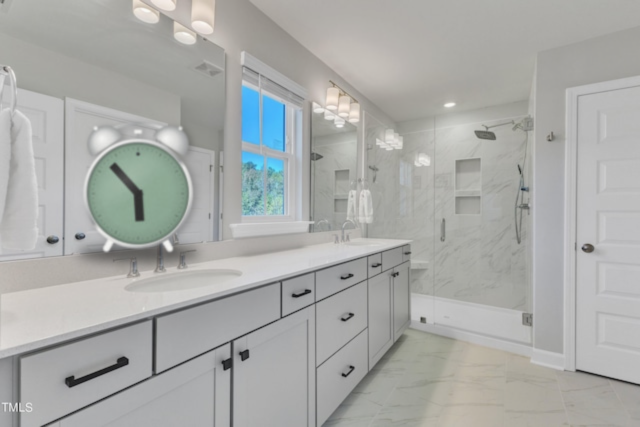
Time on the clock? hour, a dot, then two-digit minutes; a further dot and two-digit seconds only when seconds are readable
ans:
5.53
